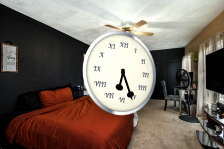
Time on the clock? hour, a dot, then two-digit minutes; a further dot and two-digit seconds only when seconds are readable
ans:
6.26
